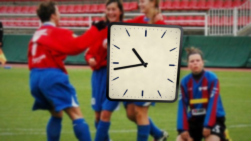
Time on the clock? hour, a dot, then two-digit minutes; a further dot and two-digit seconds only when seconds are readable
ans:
10.43
